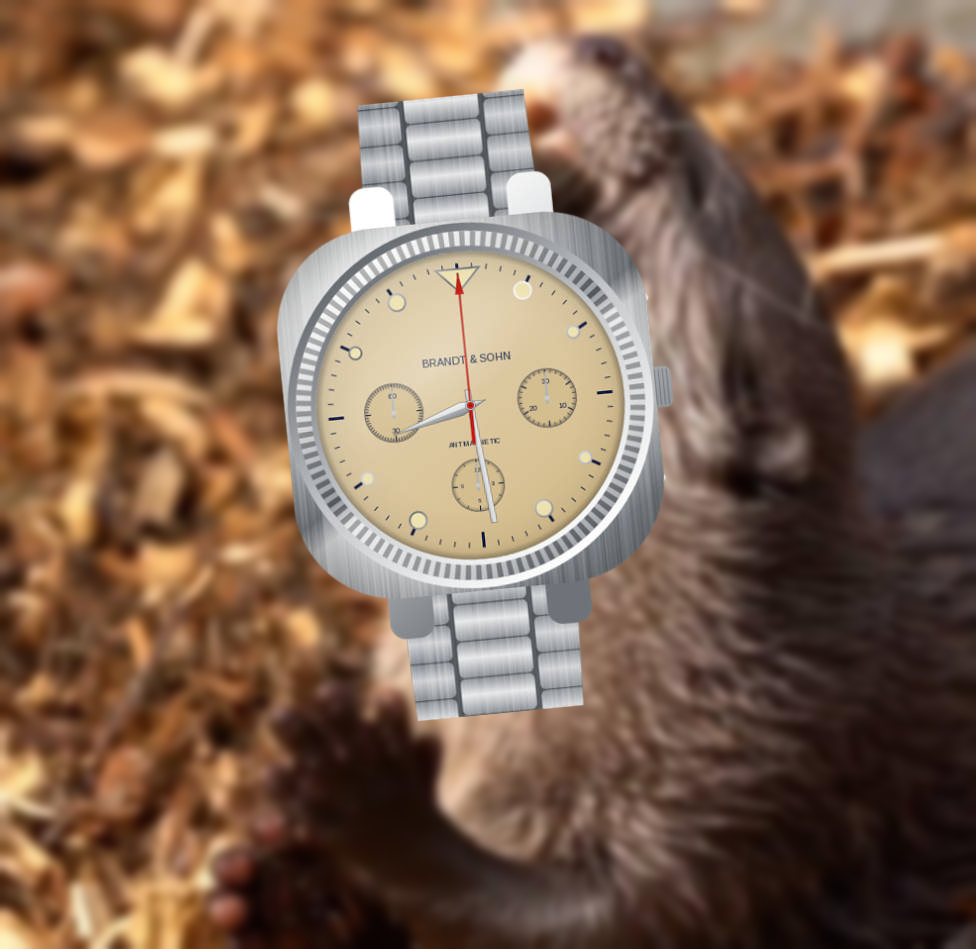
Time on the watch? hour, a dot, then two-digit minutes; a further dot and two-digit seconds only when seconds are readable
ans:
8.29
